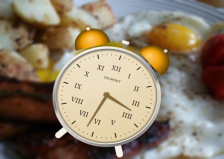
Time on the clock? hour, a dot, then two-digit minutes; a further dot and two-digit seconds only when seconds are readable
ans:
3.32
